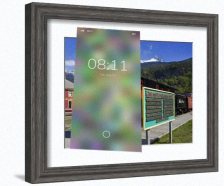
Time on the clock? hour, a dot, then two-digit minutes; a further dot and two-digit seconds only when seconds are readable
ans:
8.11
